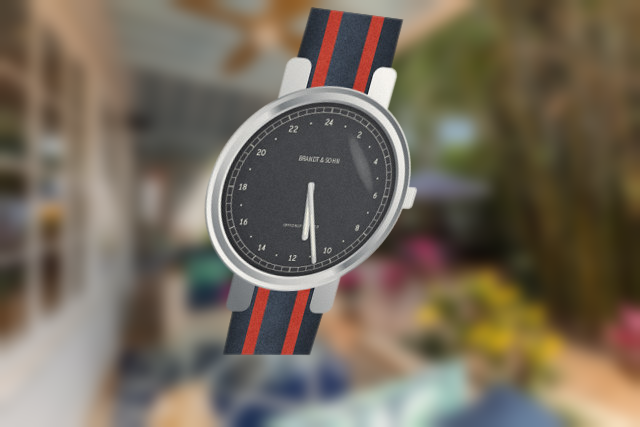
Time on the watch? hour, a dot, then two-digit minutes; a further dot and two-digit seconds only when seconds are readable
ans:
11.27
